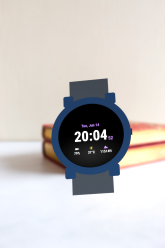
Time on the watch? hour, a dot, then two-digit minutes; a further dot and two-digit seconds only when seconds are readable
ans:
20.04
